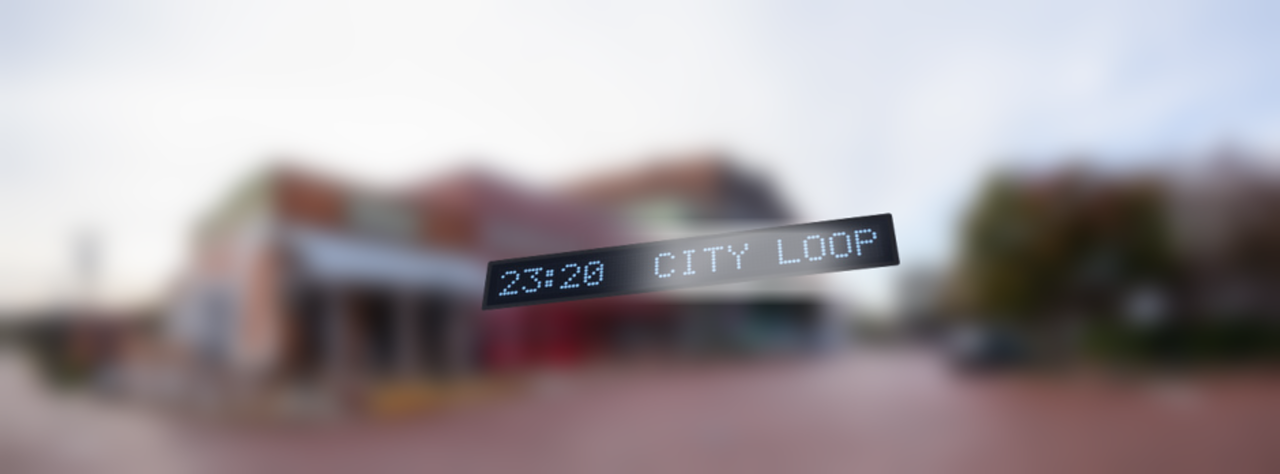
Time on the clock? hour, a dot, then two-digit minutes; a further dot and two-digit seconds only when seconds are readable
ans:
23.20
